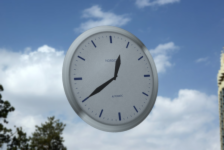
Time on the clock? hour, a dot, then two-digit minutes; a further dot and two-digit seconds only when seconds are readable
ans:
12.40
